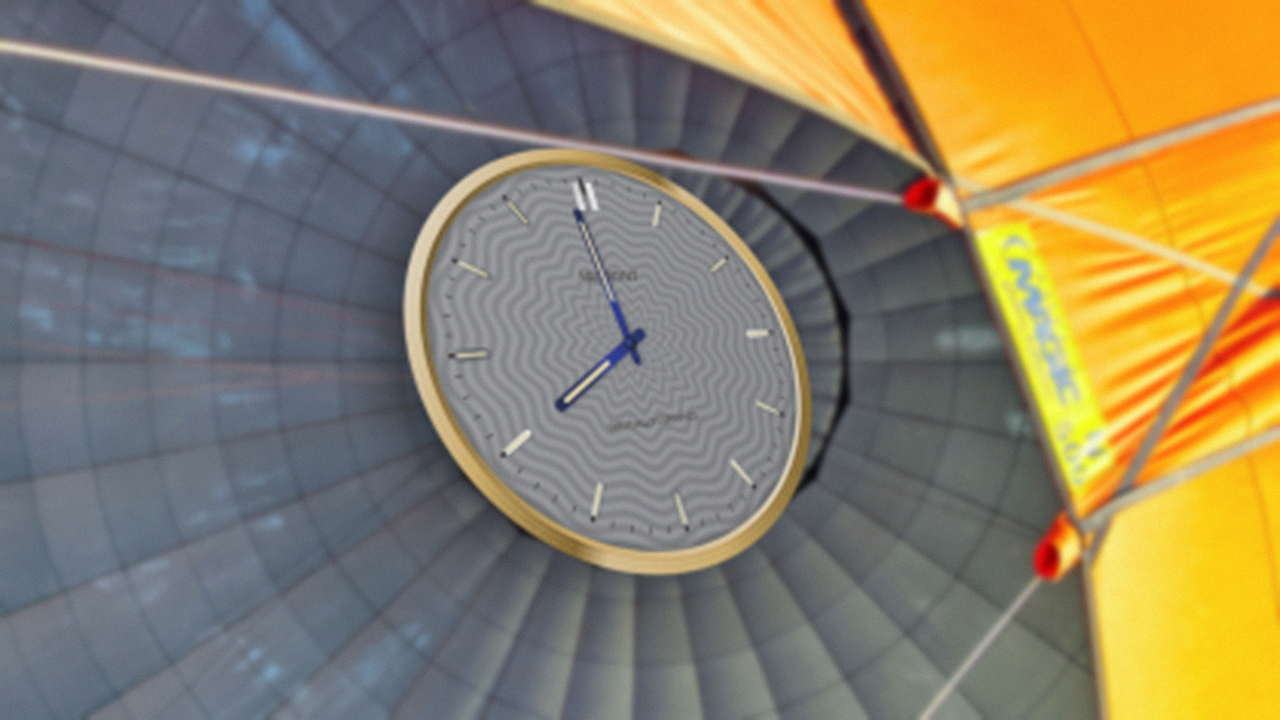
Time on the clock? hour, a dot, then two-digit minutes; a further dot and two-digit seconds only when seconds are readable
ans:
7.59
